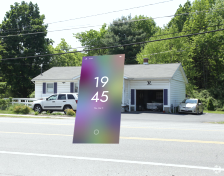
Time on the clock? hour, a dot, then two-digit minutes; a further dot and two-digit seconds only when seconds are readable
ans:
19.45
